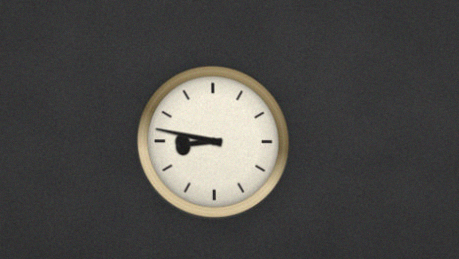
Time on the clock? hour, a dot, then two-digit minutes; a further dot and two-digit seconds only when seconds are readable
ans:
8.47
